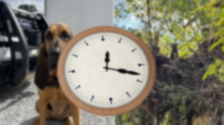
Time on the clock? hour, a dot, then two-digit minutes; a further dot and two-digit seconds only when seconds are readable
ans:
12.18
